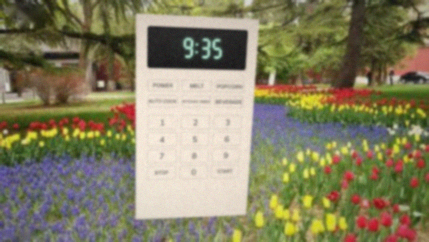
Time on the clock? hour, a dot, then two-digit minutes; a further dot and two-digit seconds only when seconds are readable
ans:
9.35
